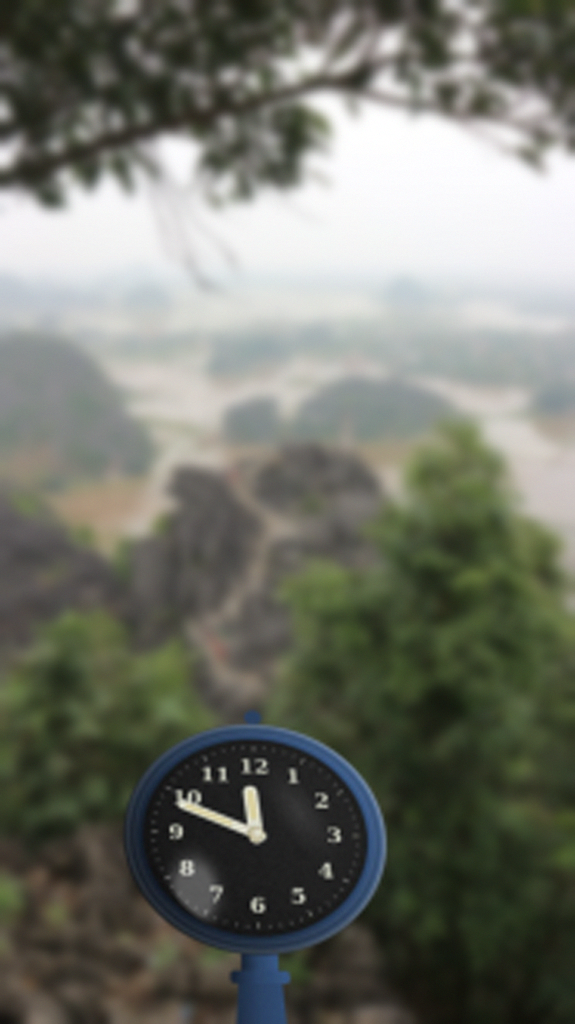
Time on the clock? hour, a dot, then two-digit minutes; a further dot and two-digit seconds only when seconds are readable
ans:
11.49
